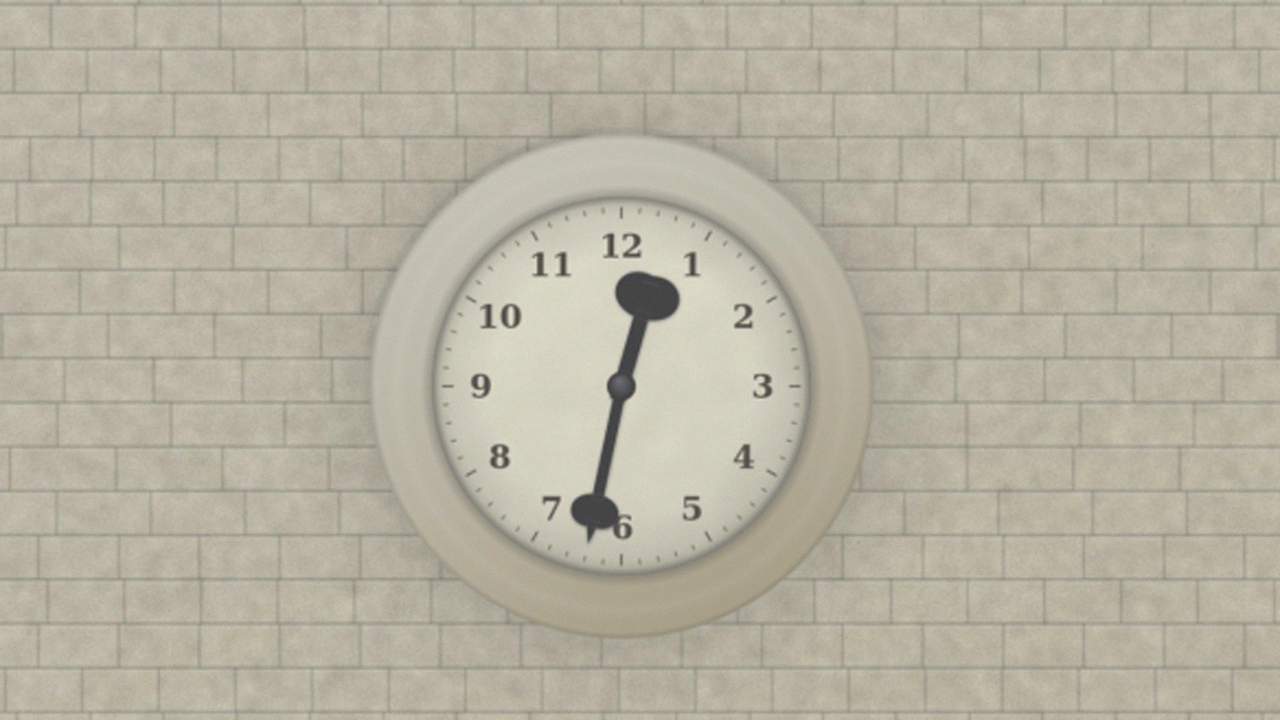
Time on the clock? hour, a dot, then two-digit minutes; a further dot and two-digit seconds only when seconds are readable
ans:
12.32
